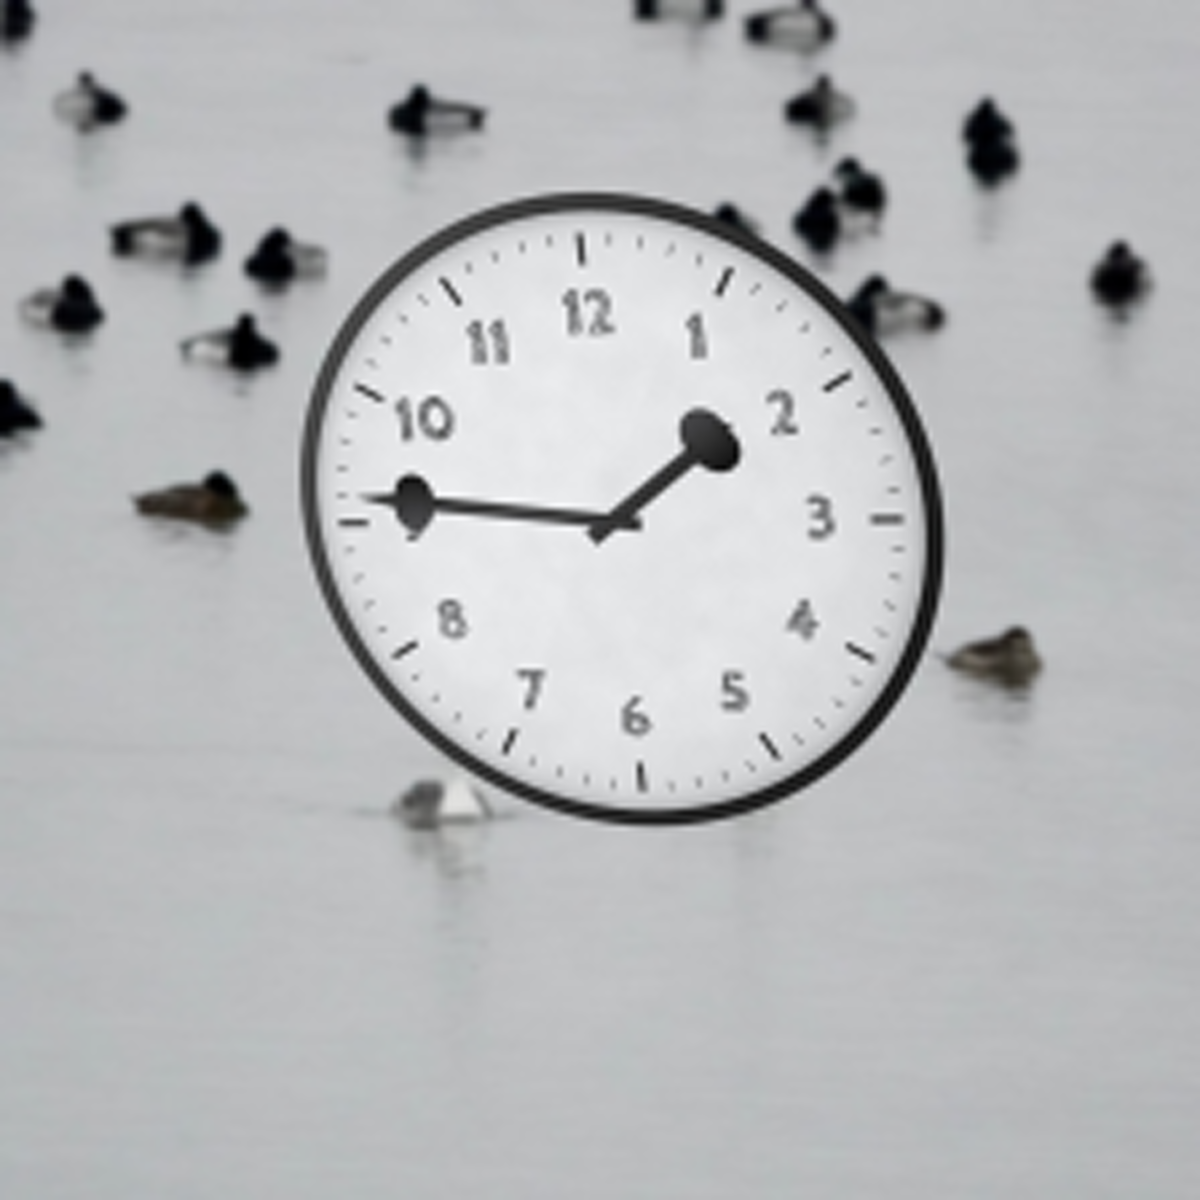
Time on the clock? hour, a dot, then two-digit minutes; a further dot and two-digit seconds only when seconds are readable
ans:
1.46
